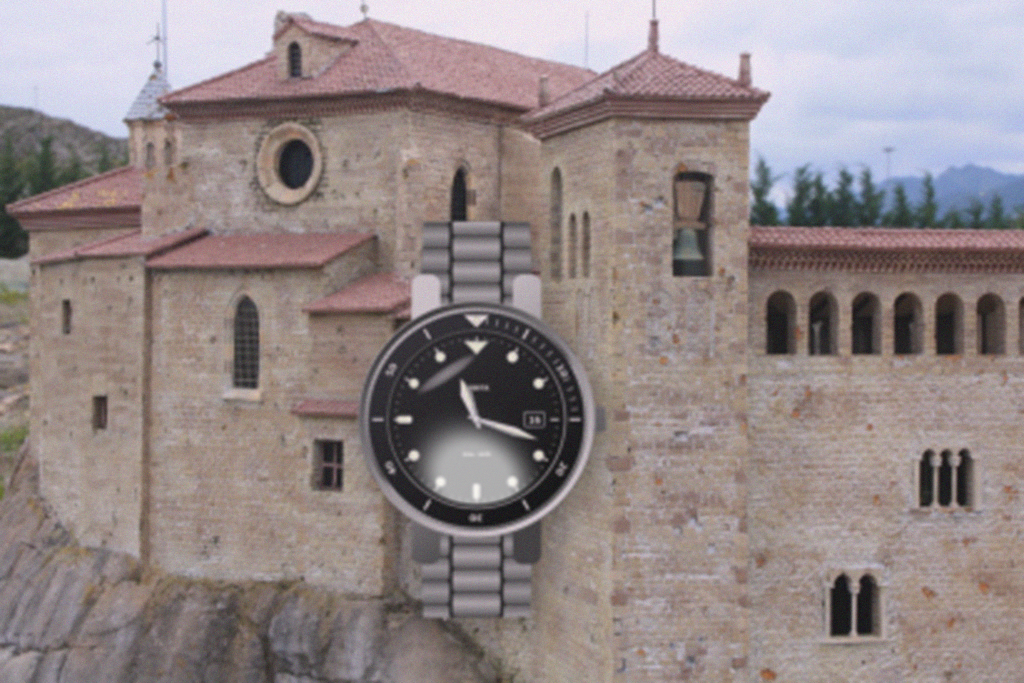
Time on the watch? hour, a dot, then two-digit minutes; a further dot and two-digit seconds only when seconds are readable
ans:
11.18
